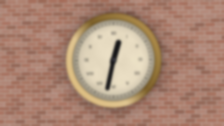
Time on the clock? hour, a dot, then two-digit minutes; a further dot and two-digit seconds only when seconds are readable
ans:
12.32
